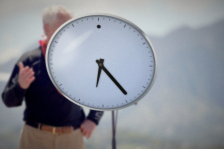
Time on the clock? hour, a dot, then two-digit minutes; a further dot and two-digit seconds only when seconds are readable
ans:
6.24
